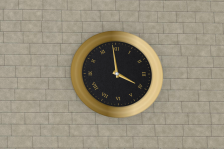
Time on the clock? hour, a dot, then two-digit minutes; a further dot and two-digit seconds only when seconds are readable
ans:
3.59
